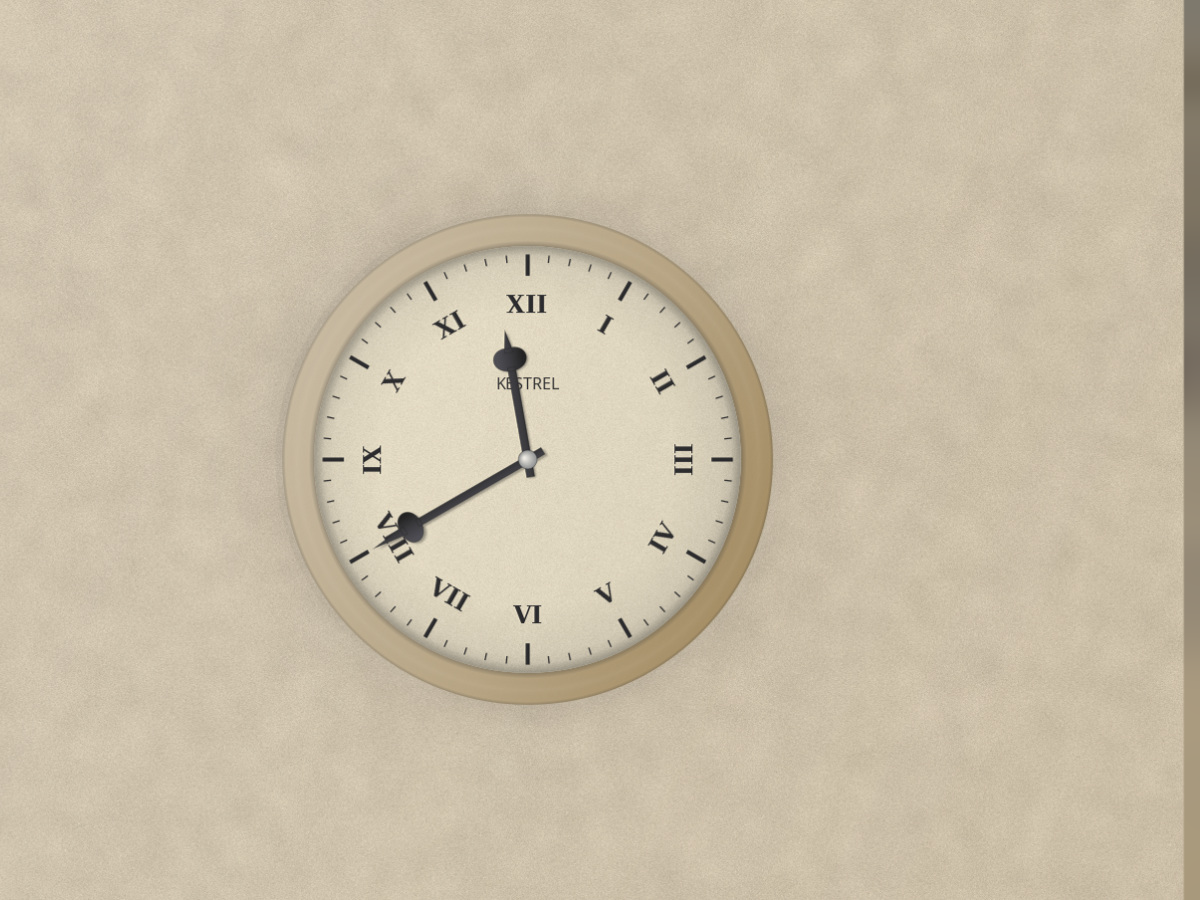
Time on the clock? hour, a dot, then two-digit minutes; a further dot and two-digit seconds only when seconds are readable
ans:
11.40
